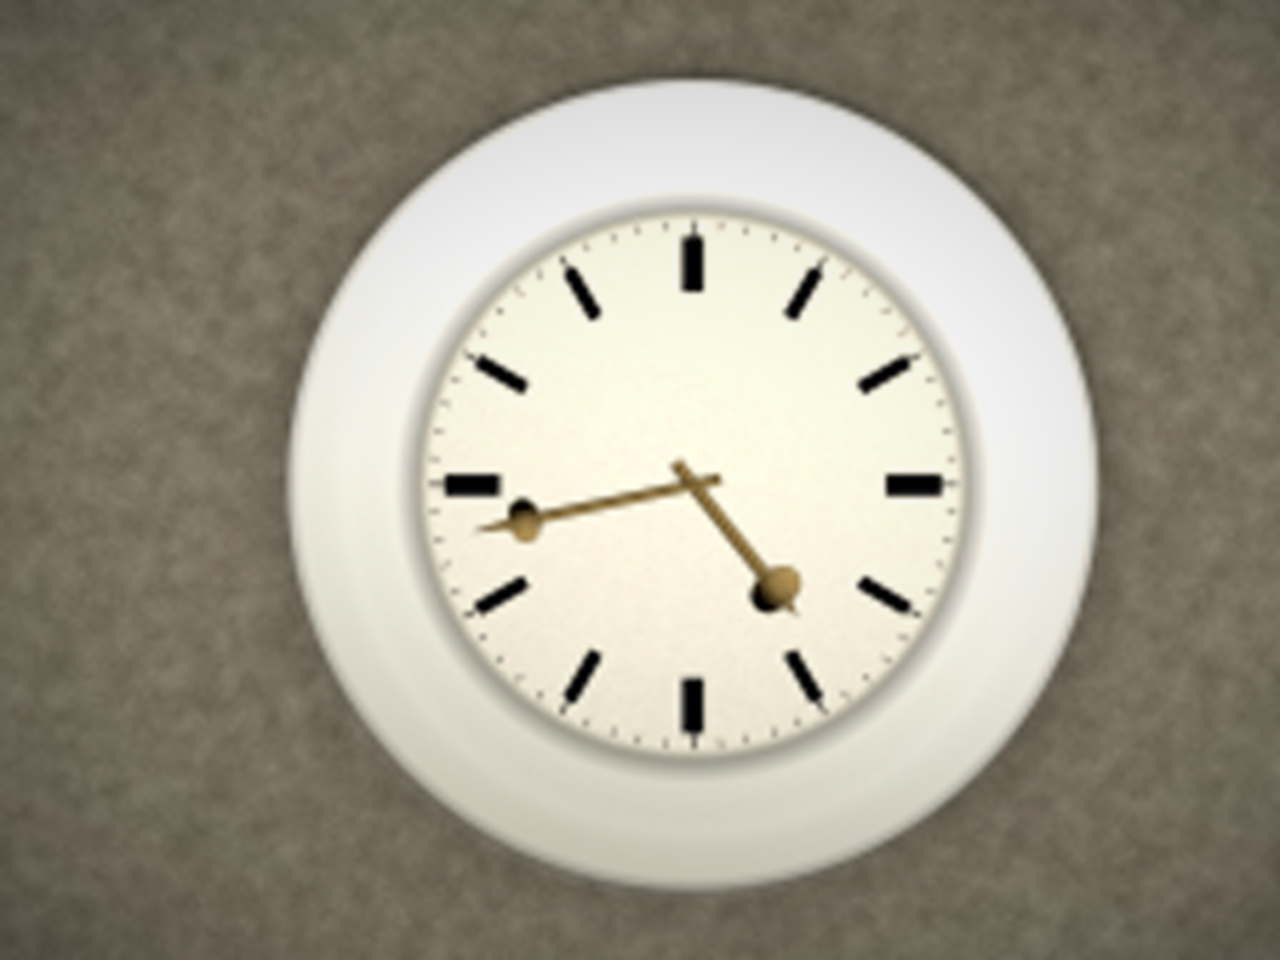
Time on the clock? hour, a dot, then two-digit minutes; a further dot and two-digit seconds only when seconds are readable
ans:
4.43
